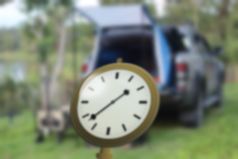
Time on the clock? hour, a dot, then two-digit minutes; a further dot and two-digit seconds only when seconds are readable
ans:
1.38
